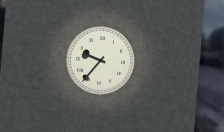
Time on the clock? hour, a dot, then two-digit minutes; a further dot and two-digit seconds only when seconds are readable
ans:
9.36
